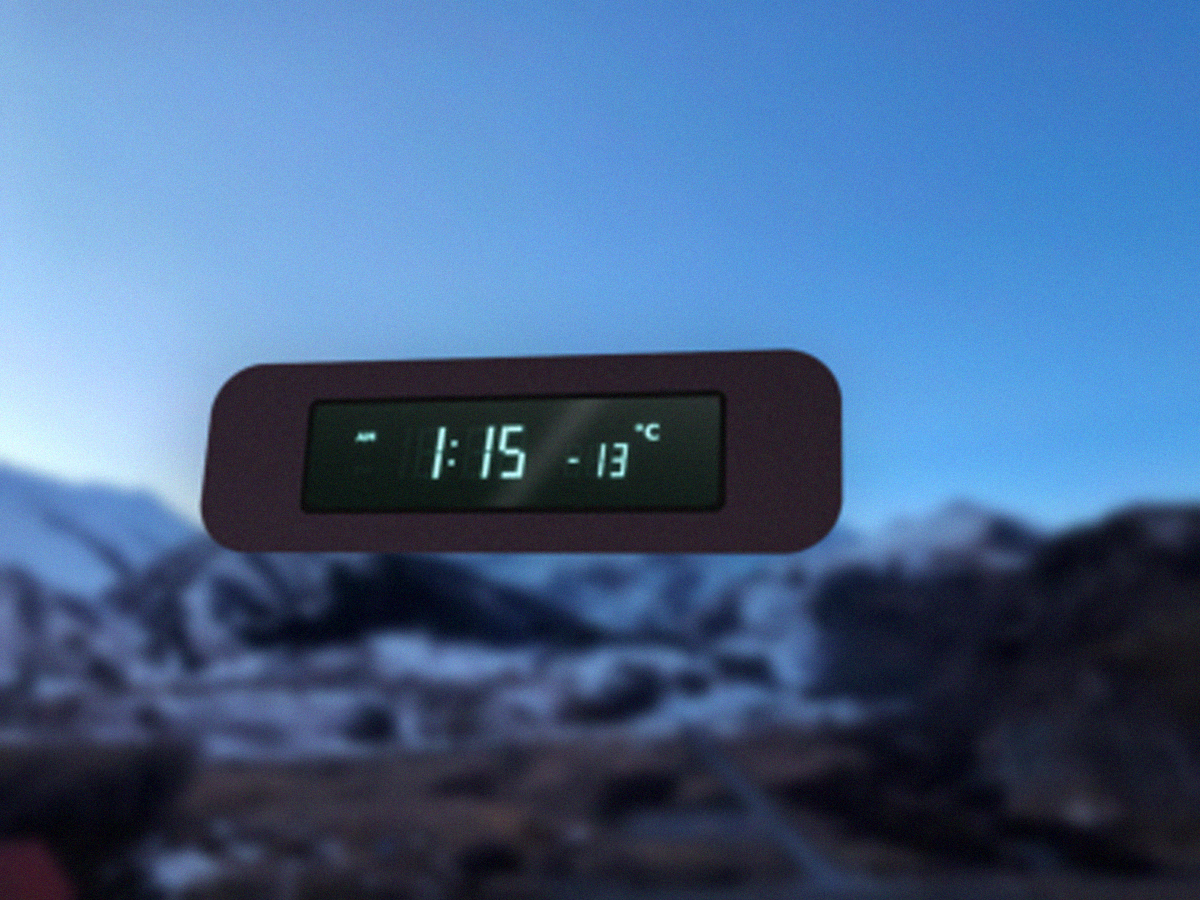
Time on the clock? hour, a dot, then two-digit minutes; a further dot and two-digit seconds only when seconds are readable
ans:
1.15
